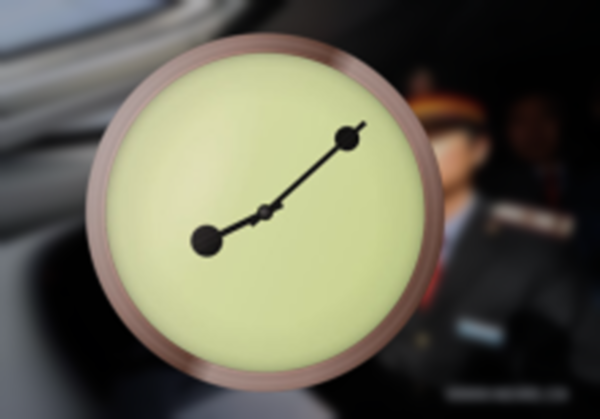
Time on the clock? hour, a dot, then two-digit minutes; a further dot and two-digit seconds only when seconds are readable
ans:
8.08
